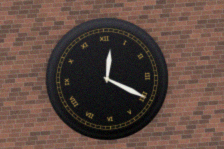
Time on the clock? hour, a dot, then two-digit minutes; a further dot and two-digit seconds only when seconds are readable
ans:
12.20
